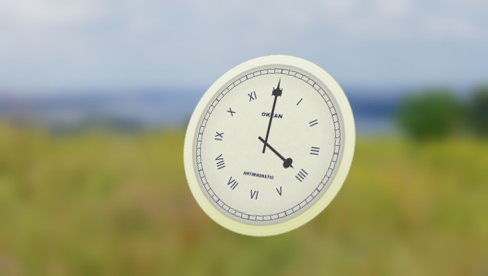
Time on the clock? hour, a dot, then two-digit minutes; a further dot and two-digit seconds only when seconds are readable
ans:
4.00
